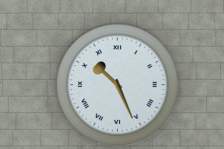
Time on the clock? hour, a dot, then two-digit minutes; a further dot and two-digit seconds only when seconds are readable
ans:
10.26
